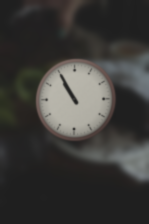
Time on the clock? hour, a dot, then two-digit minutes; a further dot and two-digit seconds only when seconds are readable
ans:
10.55
